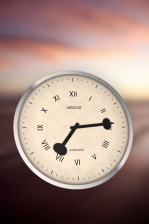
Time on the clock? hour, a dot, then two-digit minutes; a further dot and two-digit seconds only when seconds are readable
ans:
7.14
